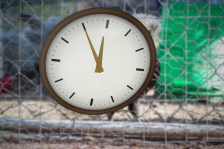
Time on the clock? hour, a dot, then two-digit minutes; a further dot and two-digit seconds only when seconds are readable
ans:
11.55
